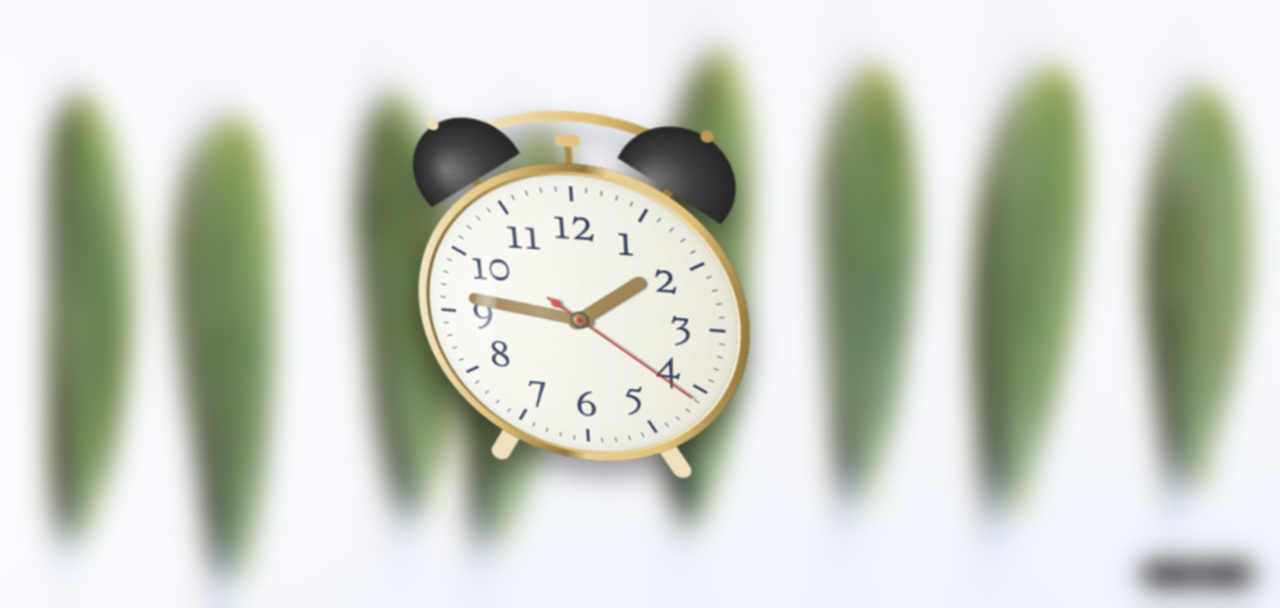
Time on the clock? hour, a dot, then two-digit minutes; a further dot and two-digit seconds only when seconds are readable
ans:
1.46.21
